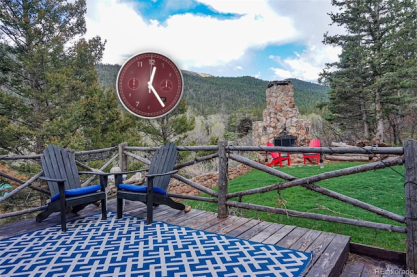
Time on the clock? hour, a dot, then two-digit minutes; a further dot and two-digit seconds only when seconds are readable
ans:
12.24
